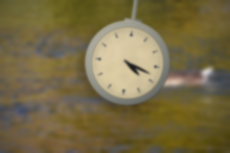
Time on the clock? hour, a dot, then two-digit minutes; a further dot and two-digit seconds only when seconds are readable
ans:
4.18
